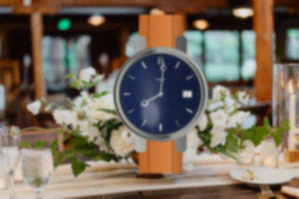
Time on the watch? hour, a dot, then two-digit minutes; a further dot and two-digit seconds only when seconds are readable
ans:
8.01
